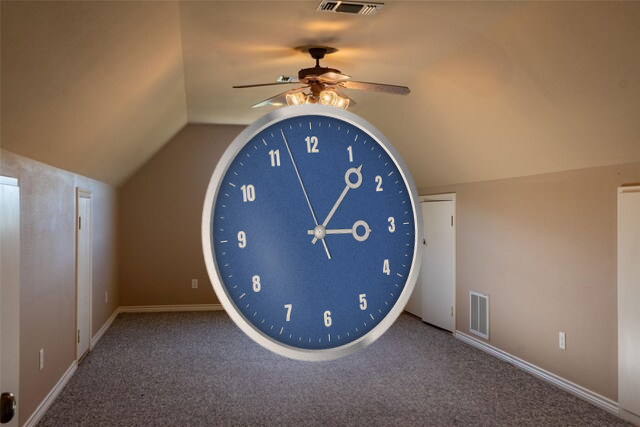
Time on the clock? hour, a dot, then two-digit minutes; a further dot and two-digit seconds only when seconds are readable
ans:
3.06.57
